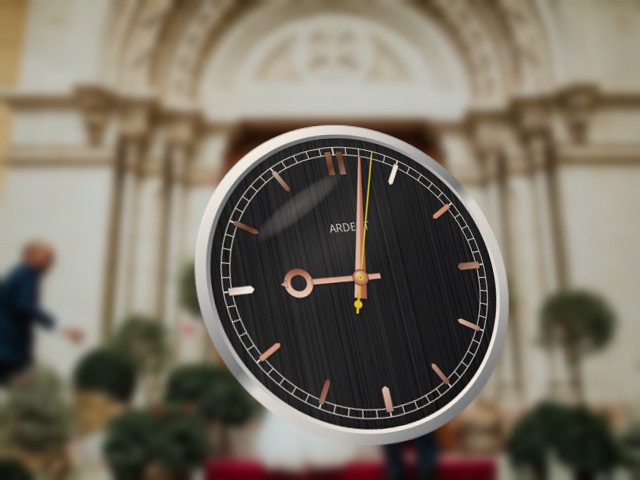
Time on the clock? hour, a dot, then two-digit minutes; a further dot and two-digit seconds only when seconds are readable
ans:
9.02.03
